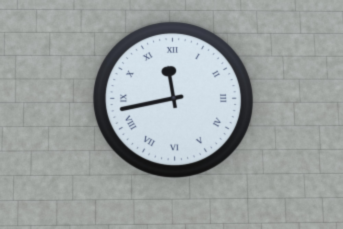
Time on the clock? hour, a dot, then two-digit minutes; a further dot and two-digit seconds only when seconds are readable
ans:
11.43
